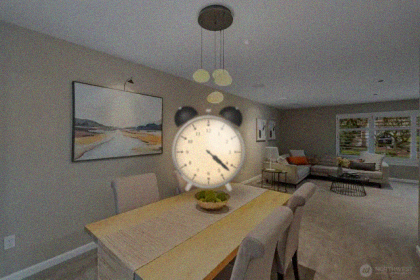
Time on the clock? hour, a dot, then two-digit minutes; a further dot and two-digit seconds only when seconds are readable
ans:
4.22
